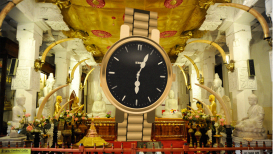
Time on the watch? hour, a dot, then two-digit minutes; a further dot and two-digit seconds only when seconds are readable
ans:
6.04
